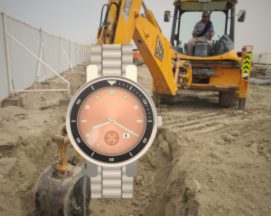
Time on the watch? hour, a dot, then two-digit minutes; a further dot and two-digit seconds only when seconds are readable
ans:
8.20
